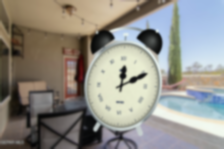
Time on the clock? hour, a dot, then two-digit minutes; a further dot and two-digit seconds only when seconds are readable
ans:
12.11
